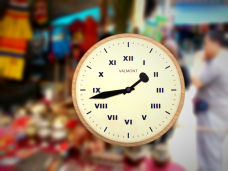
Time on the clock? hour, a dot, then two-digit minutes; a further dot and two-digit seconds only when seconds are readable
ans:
1.43
